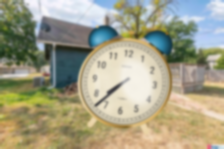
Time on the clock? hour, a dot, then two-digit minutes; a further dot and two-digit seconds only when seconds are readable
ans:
7.37
